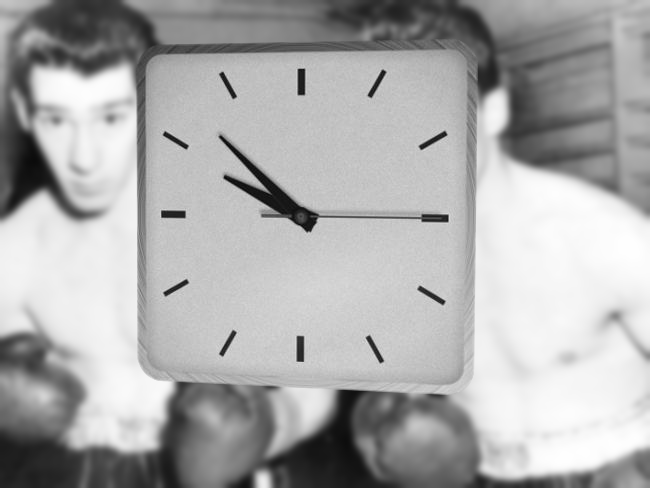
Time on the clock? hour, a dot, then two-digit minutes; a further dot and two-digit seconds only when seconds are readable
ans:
9.52.15
